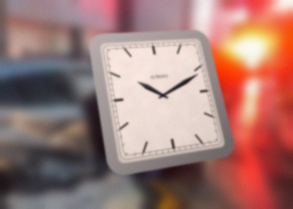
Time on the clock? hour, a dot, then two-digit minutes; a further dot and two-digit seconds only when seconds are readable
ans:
10.11
